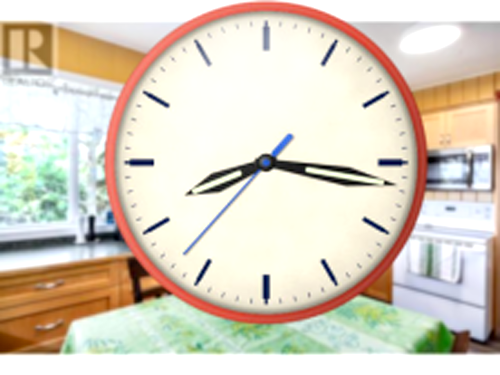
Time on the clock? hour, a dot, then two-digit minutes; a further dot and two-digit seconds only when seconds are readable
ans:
8.16.37
